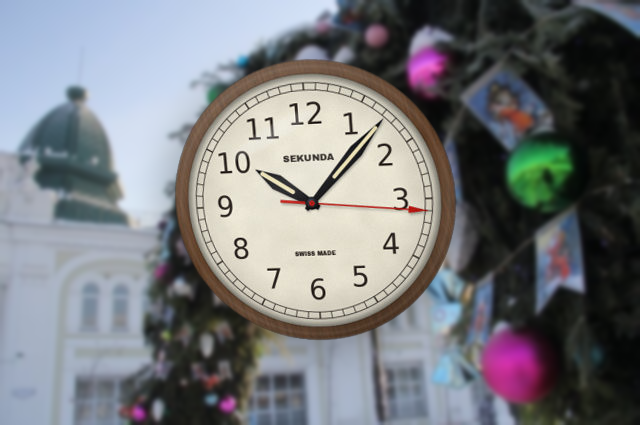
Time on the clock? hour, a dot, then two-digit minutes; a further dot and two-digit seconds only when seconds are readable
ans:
10.07.16
